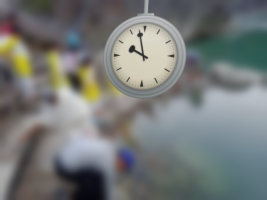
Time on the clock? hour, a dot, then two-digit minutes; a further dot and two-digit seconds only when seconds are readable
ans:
9.58
